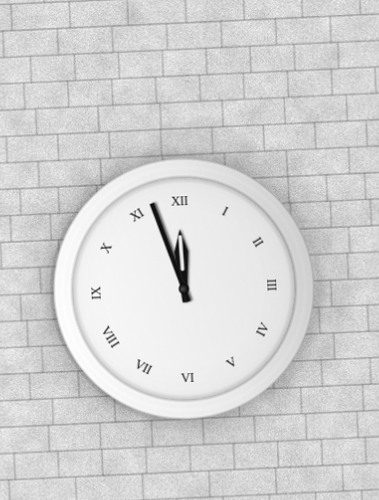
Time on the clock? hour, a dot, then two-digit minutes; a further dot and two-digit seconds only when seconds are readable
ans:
11.57
